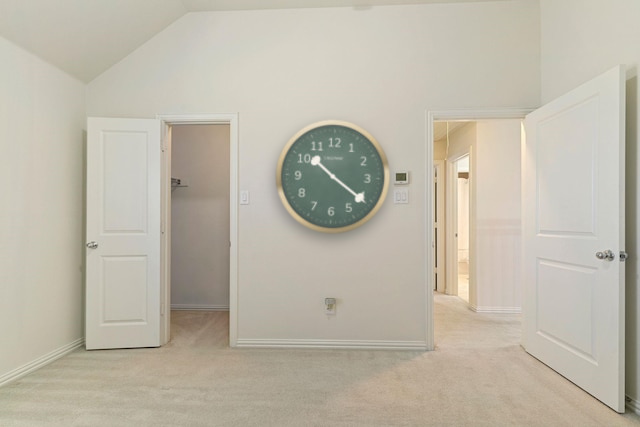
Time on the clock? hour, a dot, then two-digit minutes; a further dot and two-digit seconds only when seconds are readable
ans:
10.21
